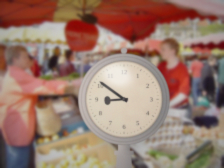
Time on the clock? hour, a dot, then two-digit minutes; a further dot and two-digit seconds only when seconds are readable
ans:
8.51
